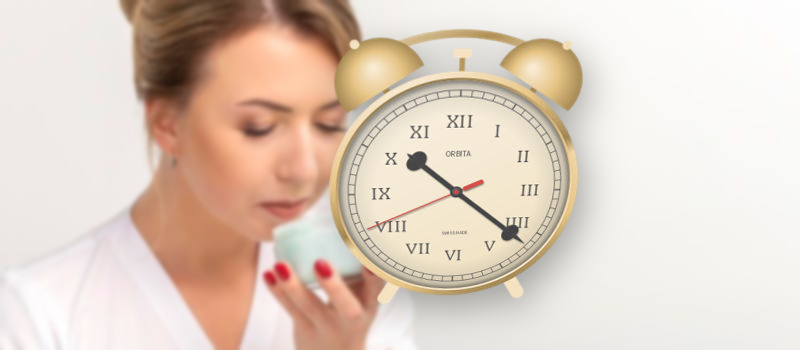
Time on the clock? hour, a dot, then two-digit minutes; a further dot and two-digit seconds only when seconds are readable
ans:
10.21.41
